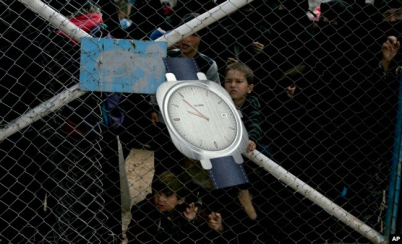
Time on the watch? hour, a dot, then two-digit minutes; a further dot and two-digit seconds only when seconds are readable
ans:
9.54
